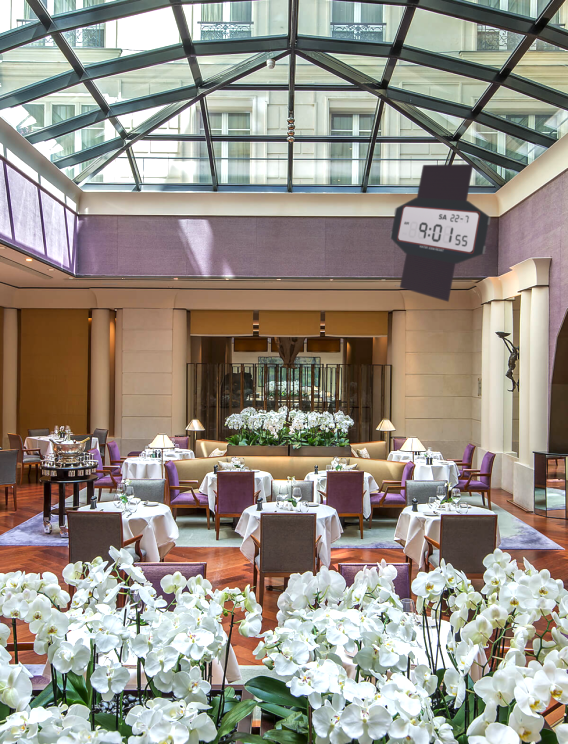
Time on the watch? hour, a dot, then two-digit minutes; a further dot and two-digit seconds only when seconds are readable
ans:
9.01.55
